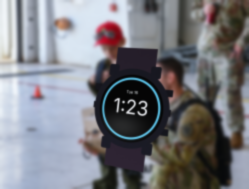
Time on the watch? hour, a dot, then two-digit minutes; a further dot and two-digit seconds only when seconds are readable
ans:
1.23
